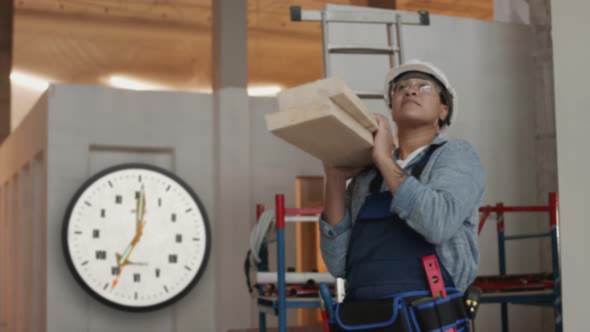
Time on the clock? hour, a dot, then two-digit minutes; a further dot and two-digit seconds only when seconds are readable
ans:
7.00.34
